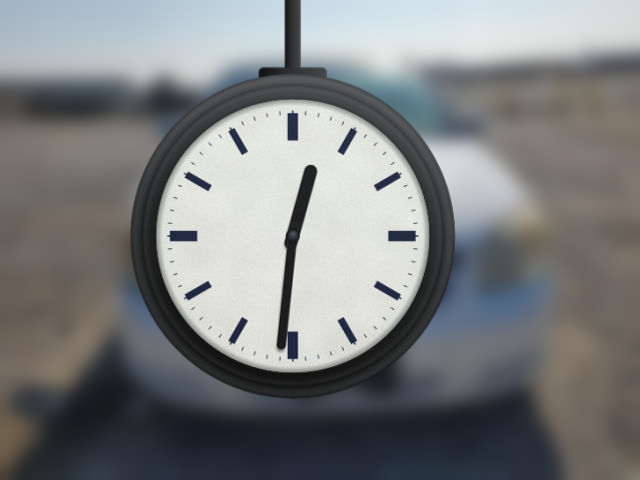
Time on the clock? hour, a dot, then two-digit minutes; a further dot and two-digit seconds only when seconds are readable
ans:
12.31
